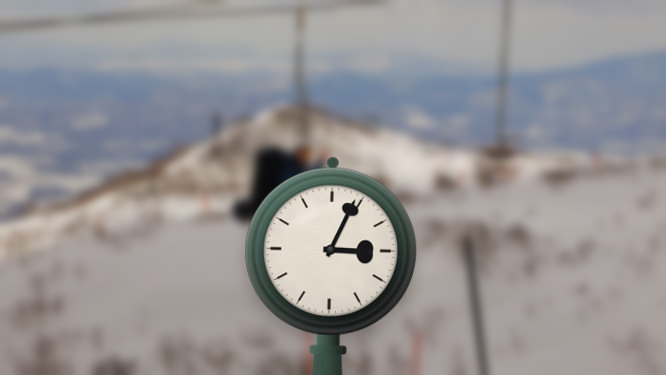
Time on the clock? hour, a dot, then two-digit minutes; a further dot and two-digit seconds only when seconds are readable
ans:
3.04
